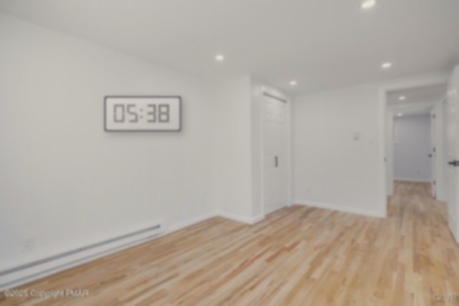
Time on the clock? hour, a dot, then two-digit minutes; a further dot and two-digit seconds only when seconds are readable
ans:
5.38
